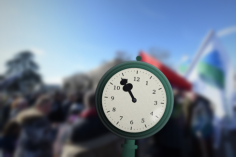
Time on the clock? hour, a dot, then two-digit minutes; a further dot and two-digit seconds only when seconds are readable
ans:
10.54
